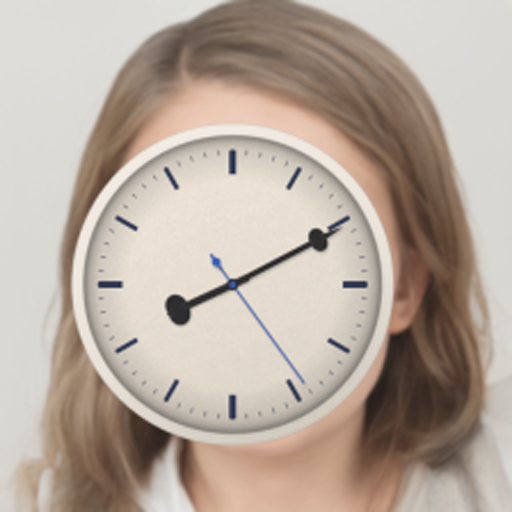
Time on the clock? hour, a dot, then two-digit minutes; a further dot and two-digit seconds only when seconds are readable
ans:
8.10.24
